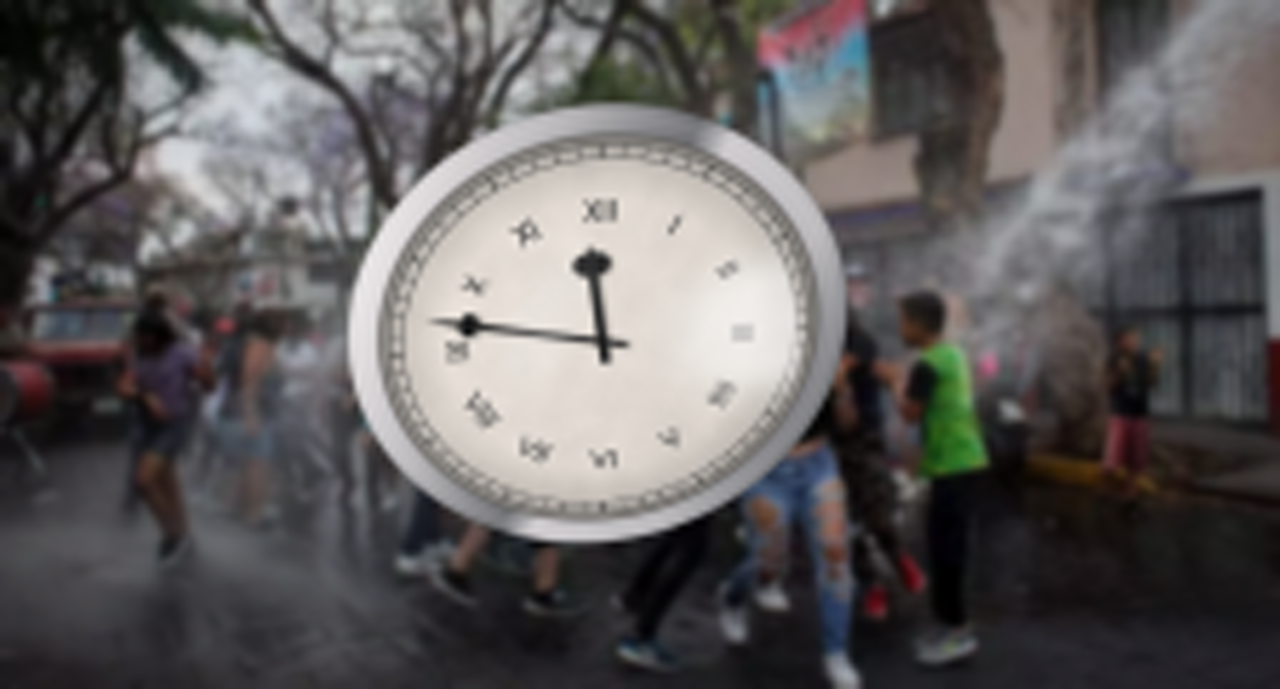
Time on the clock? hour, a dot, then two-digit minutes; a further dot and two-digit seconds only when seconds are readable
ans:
11.47
